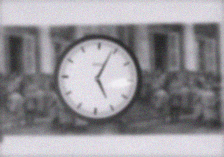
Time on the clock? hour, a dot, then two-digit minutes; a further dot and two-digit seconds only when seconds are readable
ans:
5.04
